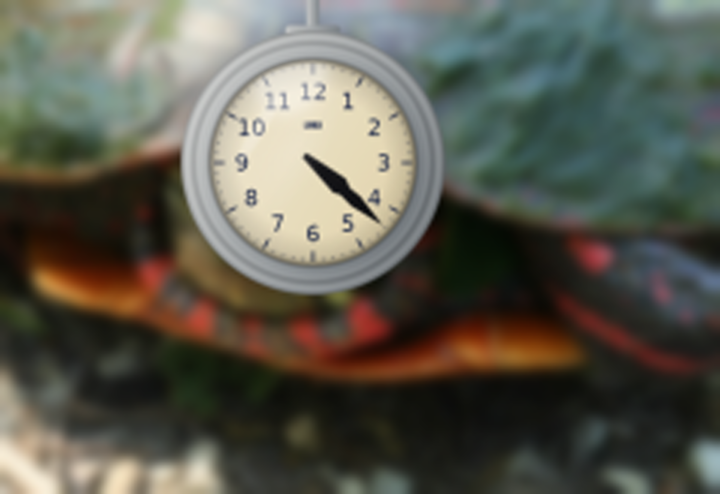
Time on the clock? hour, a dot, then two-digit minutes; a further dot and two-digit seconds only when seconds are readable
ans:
4.22
